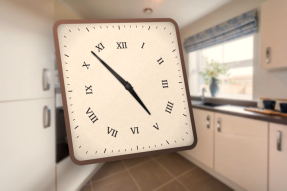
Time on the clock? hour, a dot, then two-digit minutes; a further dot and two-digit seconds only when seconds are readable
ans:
4.53
